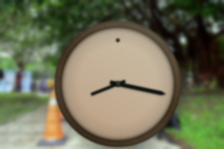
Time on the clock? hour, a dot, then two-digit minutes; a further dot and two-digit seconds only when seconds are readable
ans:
8.17
